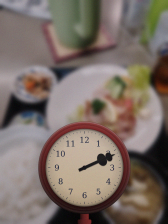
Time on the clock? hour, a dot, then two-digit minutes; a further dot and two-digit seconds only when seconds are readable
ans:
2.11
